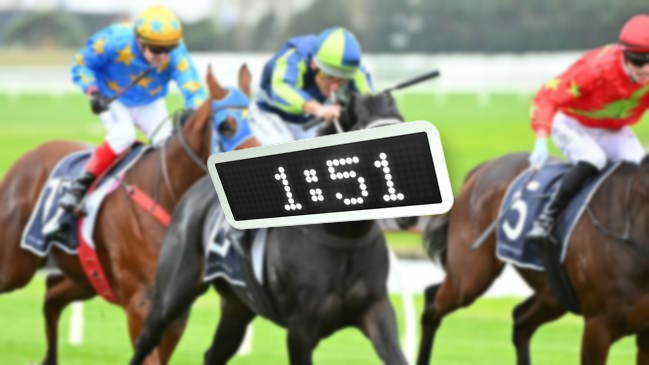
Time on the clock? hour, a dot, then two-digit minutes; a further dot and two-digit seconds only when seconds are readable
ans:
1.51
